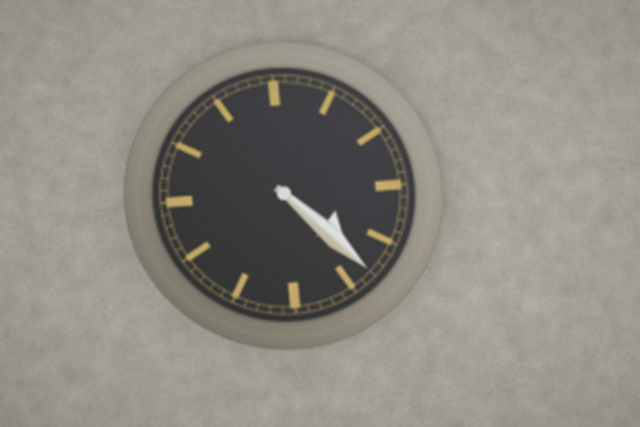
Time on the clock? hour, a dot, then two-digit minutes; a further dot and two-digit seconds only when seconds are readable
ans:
4.23
